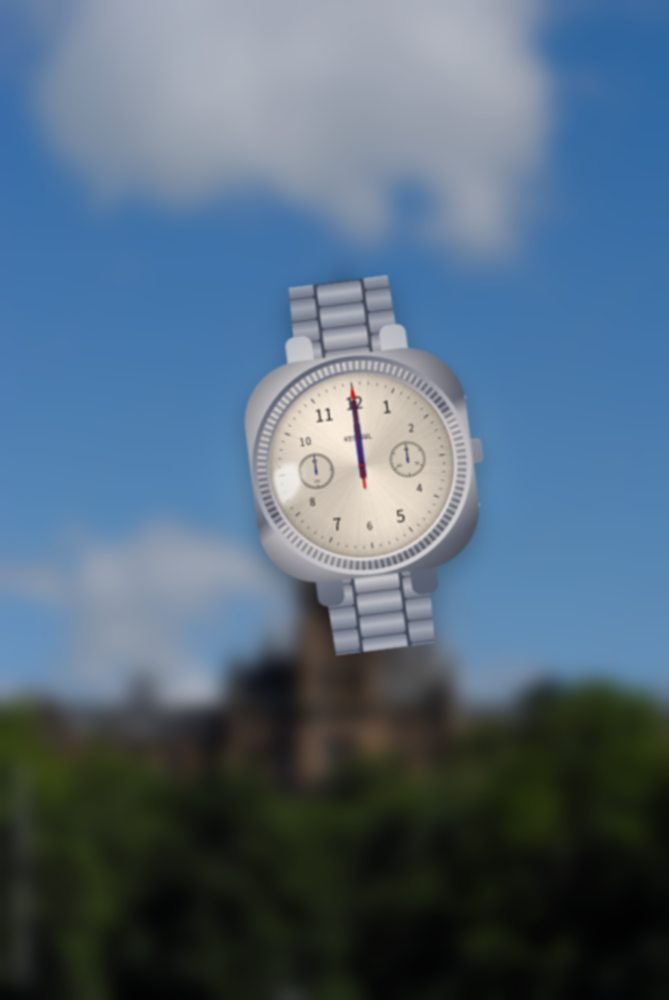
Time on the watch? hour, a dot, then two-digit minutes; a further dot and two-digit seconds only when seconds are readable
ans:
12.00
